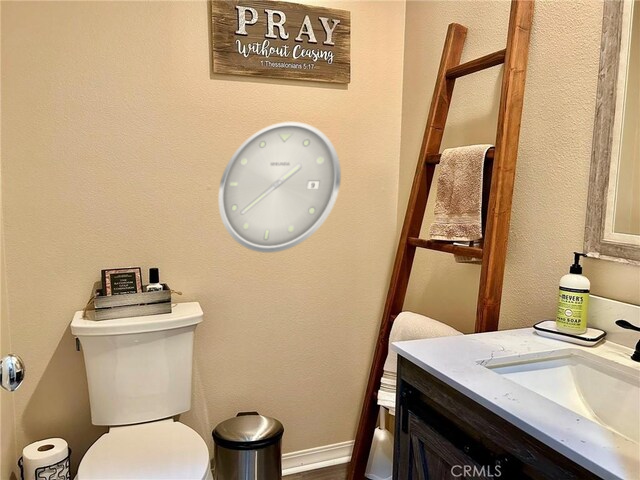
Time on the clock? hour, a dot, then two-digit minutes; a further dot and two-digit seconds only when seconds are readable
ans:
1.38
